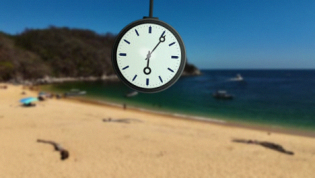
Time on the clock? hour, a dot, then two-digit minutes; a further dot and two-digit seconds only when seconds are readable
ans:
6.06
